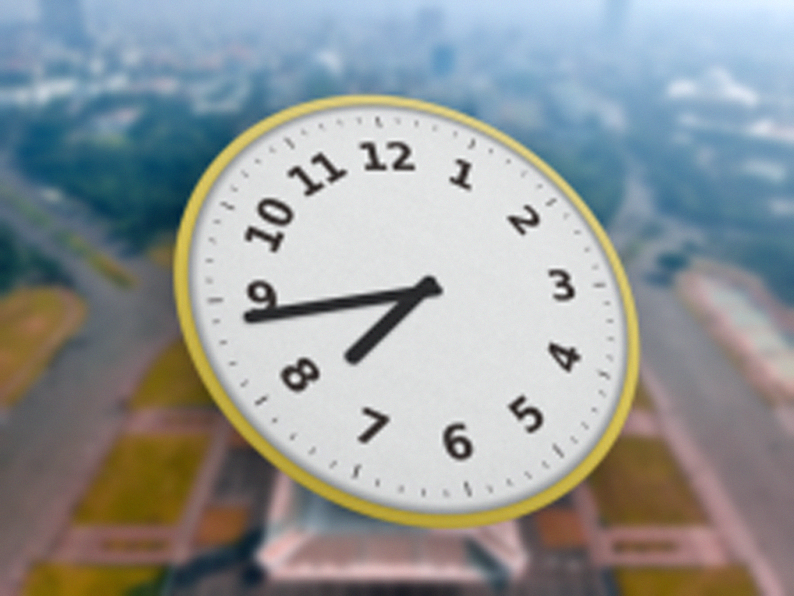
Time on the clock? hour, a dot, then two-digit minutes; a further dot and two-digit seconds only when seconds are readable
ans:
7.44
